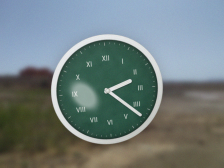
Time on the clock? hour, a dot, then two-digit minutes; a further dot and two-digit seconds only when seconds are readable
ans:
2.22
